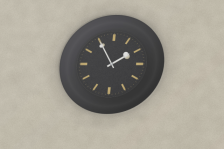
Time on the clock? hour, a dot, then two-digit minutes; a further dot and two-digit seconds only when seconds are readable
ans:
1.55
